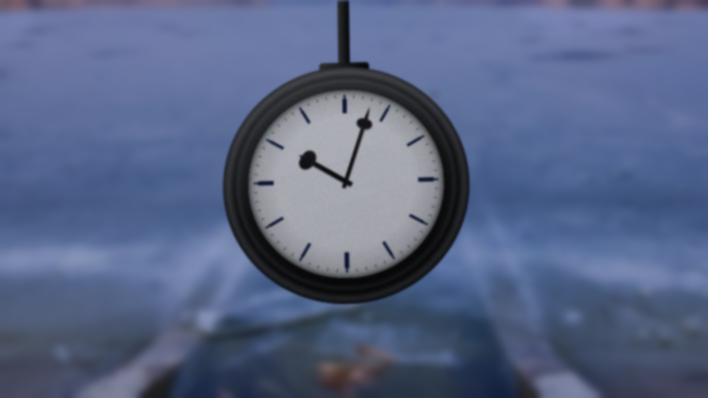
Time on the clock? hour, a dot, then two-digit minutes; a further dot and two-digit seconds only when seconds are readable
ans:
10.03
